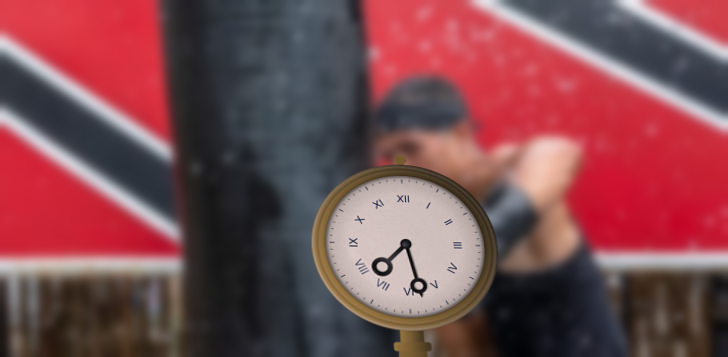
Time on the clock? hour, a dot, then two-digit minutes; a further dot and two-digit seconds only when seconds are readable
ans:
7.28
